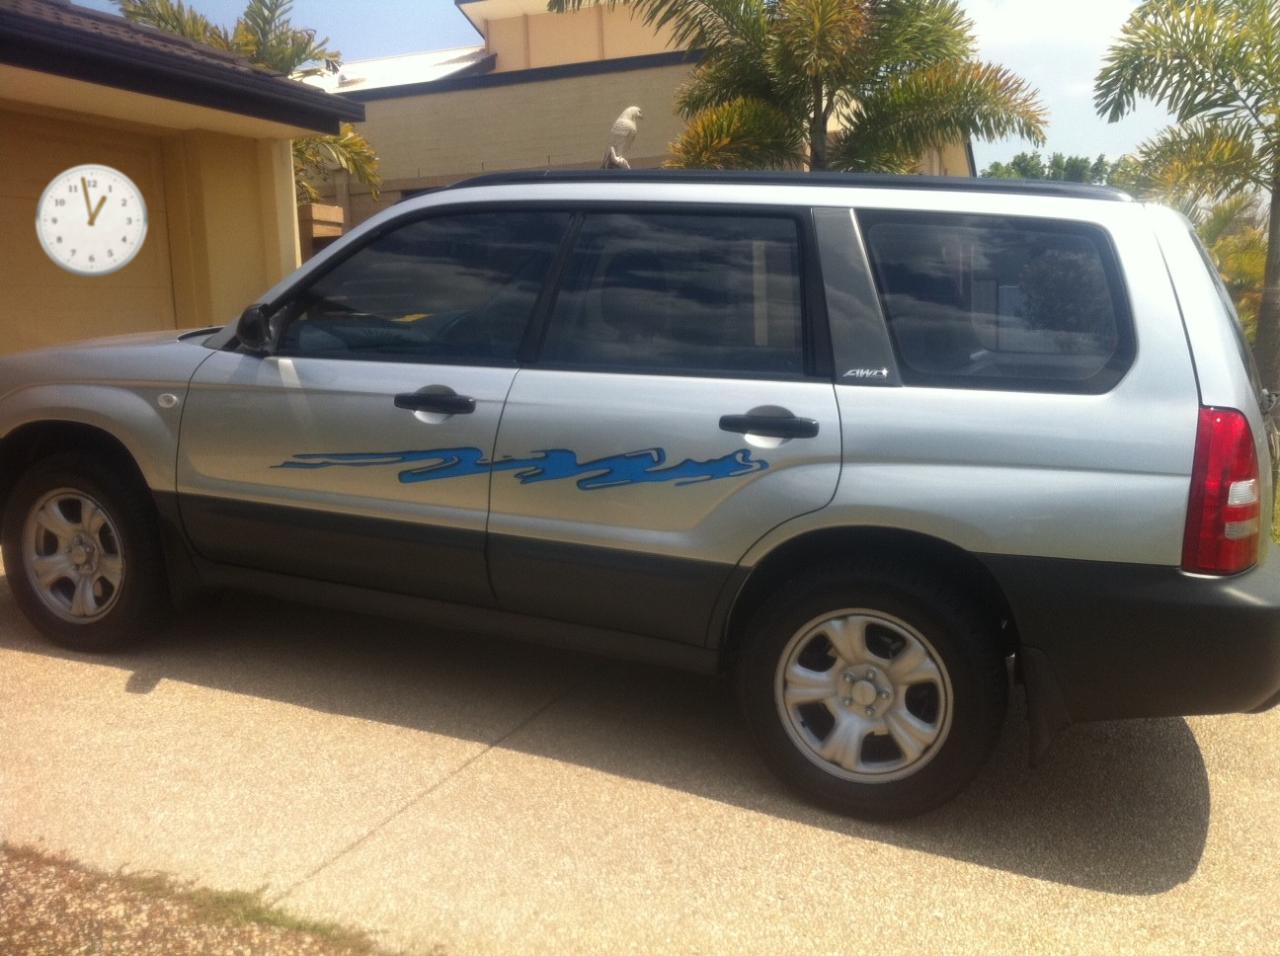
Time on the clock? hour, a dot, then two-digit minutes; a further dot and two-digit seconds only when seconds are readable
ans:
12.58
